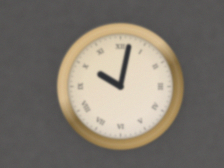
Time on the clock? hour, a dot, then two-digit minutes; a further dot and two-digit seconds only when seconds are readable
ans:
10.02
